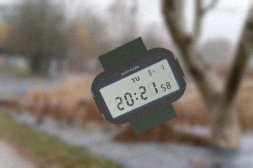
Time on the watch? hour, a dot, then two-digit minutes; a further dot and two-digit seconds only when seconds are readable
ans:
20.21.58
